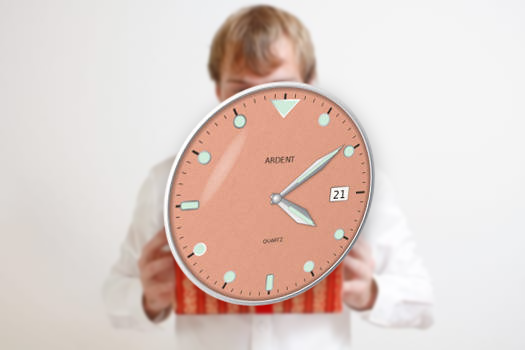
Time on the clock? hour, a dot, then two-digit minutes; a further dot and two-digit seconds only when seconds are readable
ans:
4.09
